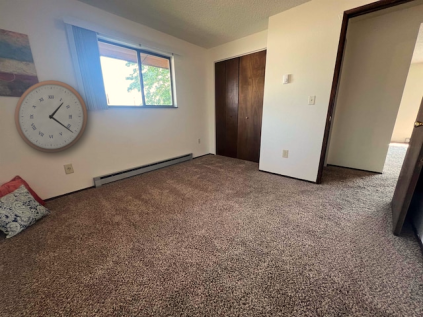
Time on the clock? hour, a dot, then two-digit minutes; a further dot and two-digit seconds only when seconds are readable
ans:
1.21
